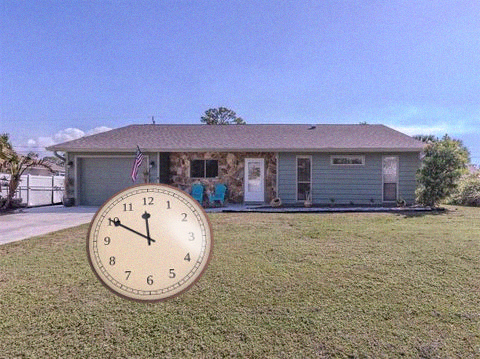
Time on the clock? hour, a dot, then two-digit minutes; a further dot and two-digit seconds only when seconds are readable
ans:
11.50
